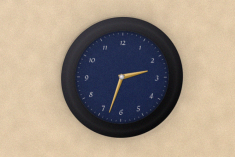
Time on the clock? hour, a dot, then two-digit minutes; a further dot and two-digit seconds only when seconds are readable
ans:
2.33
